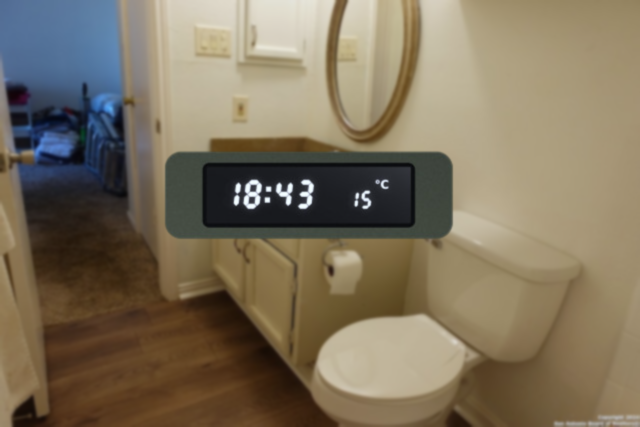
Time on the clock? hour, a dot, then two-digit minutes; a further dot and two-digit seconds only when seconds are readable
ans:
18.43
